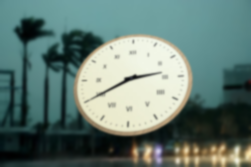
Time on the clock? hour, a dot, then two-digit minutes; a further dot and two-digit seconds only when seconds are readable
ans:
2.40
